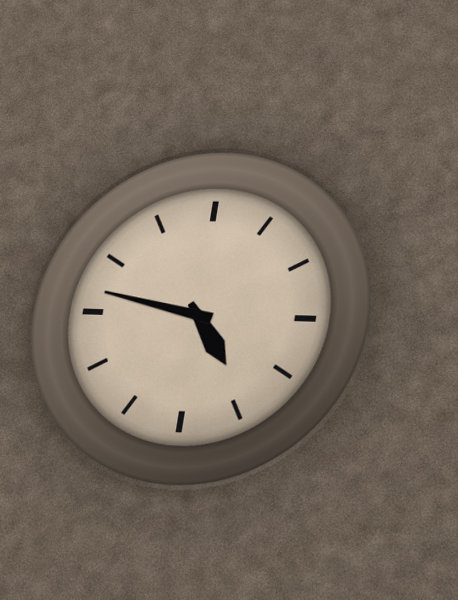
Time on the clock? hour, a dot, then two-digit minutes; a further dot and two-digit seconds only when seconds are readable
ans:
4.47
